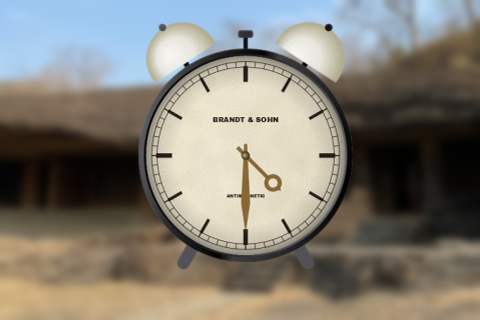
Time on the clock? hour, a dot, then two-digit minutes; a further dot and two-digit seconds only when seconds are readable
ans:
4.30
